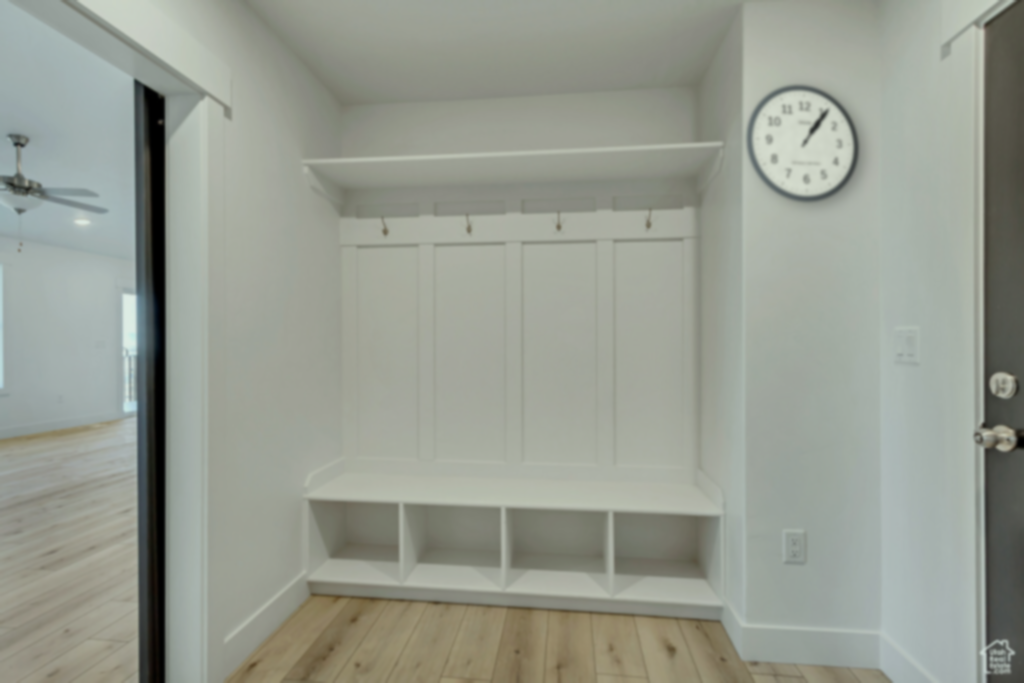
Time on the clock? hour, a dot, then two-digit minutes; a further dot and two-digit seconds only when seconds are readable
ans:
1.06
